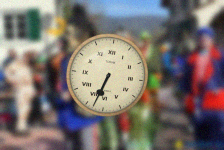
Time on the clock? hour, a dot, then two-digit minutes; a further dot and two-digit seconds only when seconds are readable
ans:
6.33
